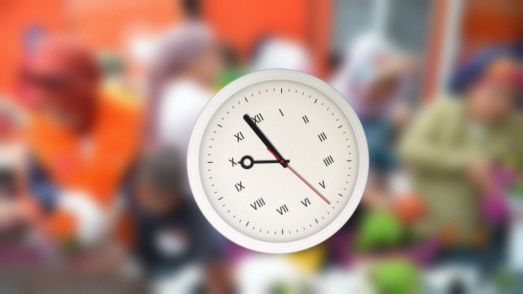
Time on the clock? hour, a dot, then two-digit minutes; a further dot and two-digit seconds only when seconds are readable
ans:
9.58.27
